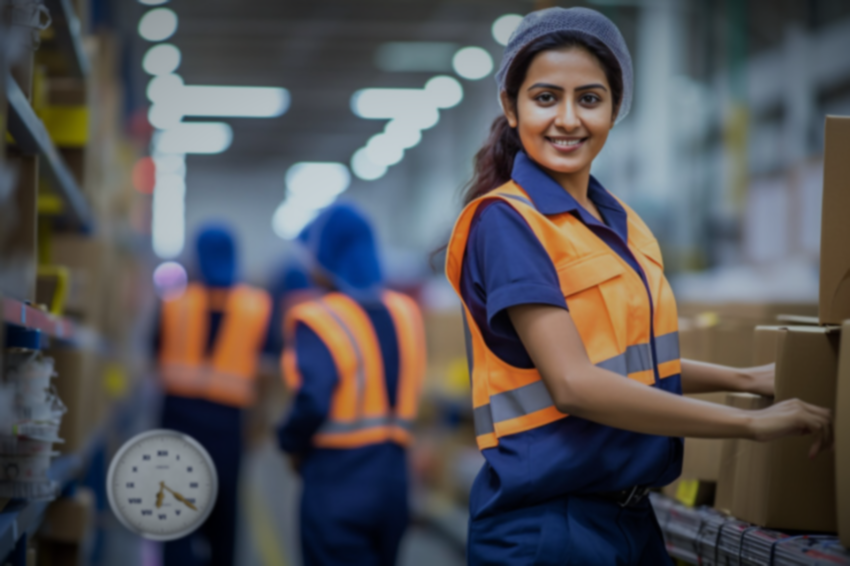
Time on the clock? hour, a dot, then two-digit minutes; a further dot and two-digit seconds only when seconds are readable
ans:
6.21
